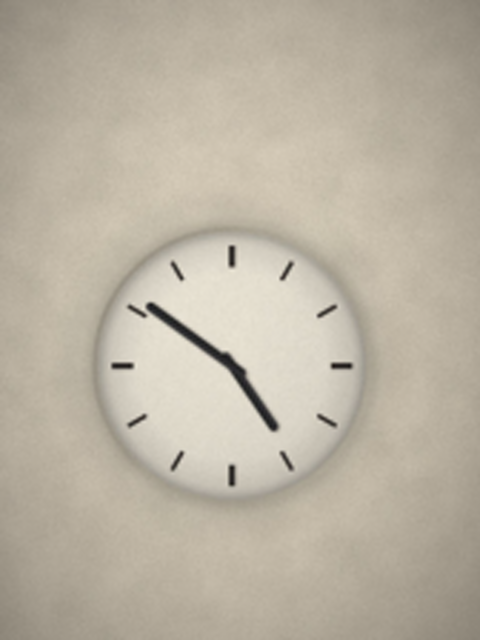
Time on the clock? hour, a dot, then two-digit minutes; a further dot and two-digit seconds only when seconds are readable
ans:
4.51
